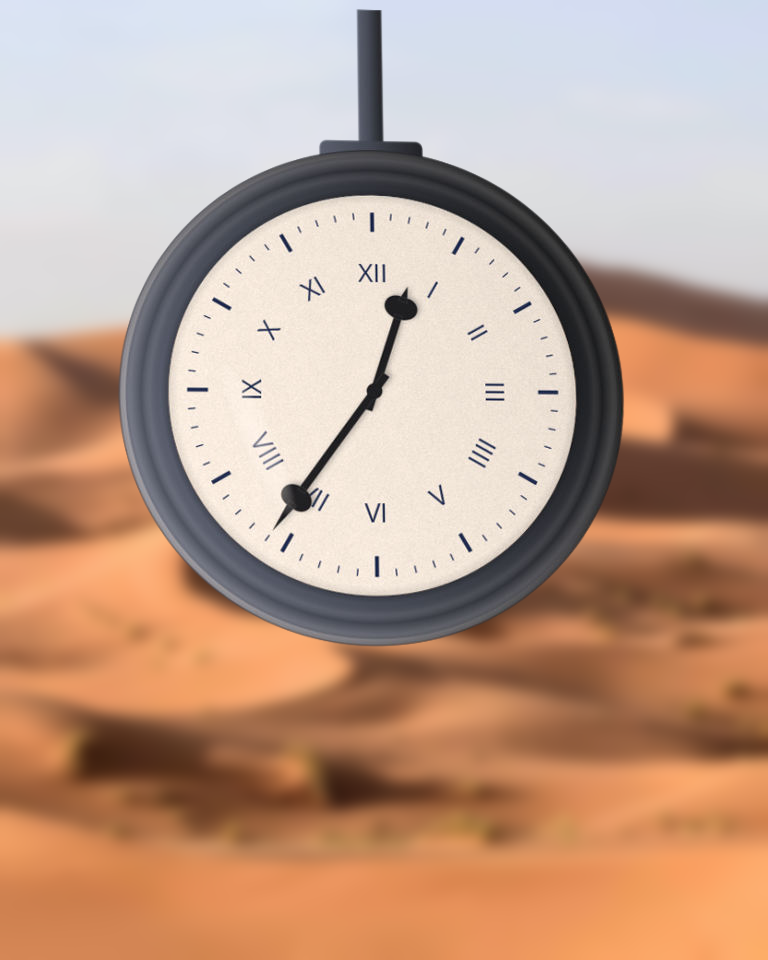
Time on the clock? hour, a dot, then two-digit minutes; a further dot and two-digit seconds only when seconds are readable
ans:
12.36
